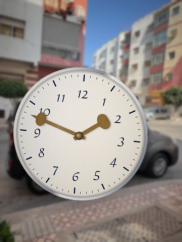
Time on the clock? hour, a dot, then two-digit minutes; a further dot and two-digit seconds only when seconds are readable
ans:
1.48
